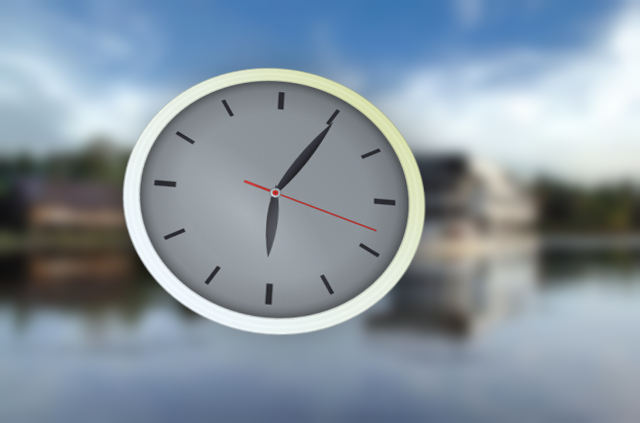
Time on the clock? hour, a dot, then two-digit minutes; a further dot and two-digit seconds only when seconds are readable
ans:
6.05.18
